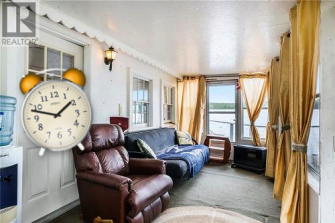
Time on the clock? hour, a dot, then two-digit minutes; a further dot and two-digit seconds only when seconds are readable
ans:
1.48
